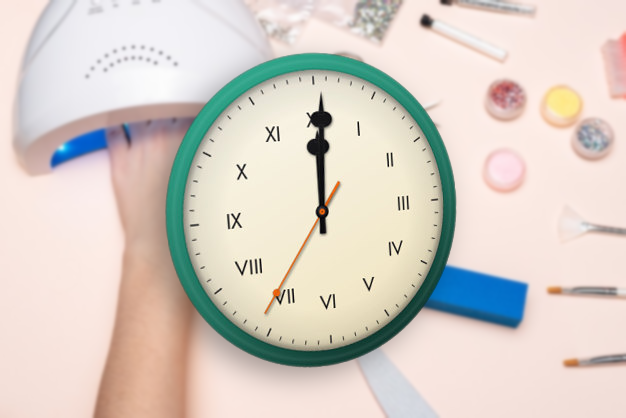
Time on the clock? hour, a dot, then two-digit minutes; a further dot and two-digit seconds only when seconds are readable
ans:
12.00.36
